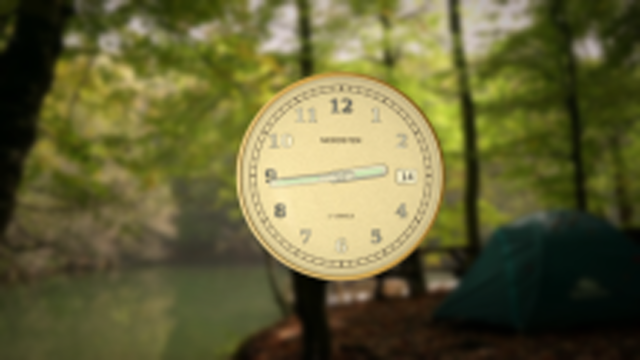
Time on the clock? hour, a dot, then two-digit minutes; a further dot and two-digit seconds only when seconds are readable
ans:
2.44
